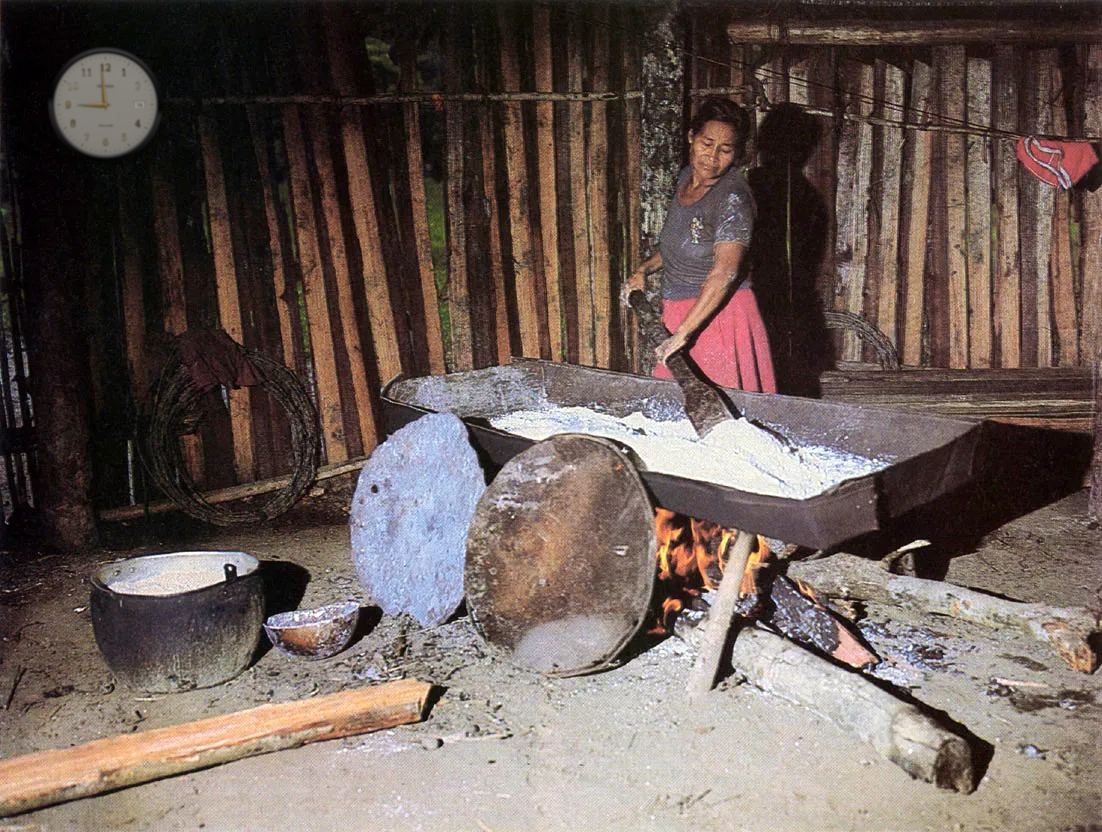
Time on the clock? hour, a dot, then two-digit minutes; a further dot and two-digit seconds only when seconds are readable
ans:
8.59
